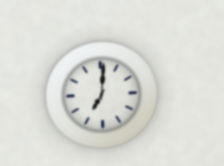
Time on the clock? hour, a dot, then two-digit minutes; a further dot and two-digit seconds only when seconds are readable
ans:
7.01
